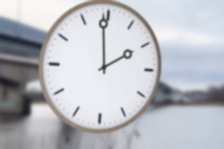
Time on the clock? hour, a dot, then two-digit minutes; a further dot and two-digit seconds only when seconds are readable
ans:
1.59
